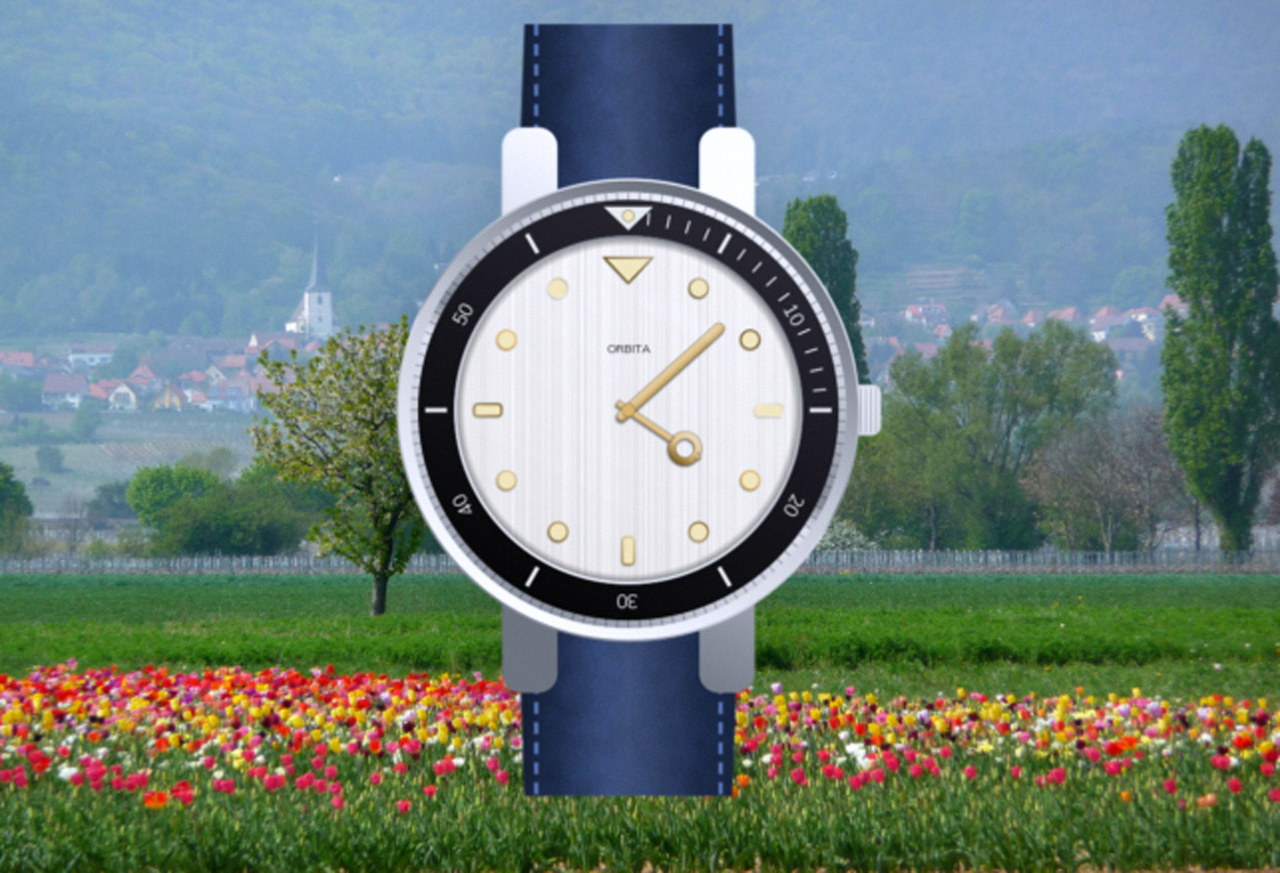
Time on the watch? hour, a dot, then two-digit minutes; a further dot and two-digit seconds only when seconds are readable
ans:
4.08
